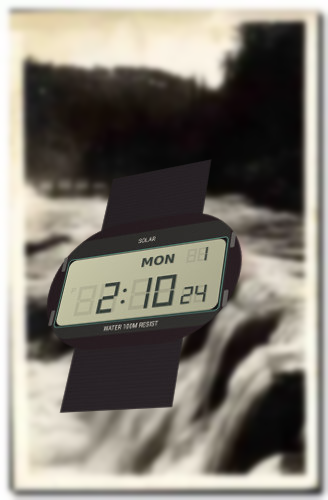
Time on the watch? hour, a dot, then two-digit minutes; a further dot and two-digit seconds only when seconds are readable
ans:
2.10.24
